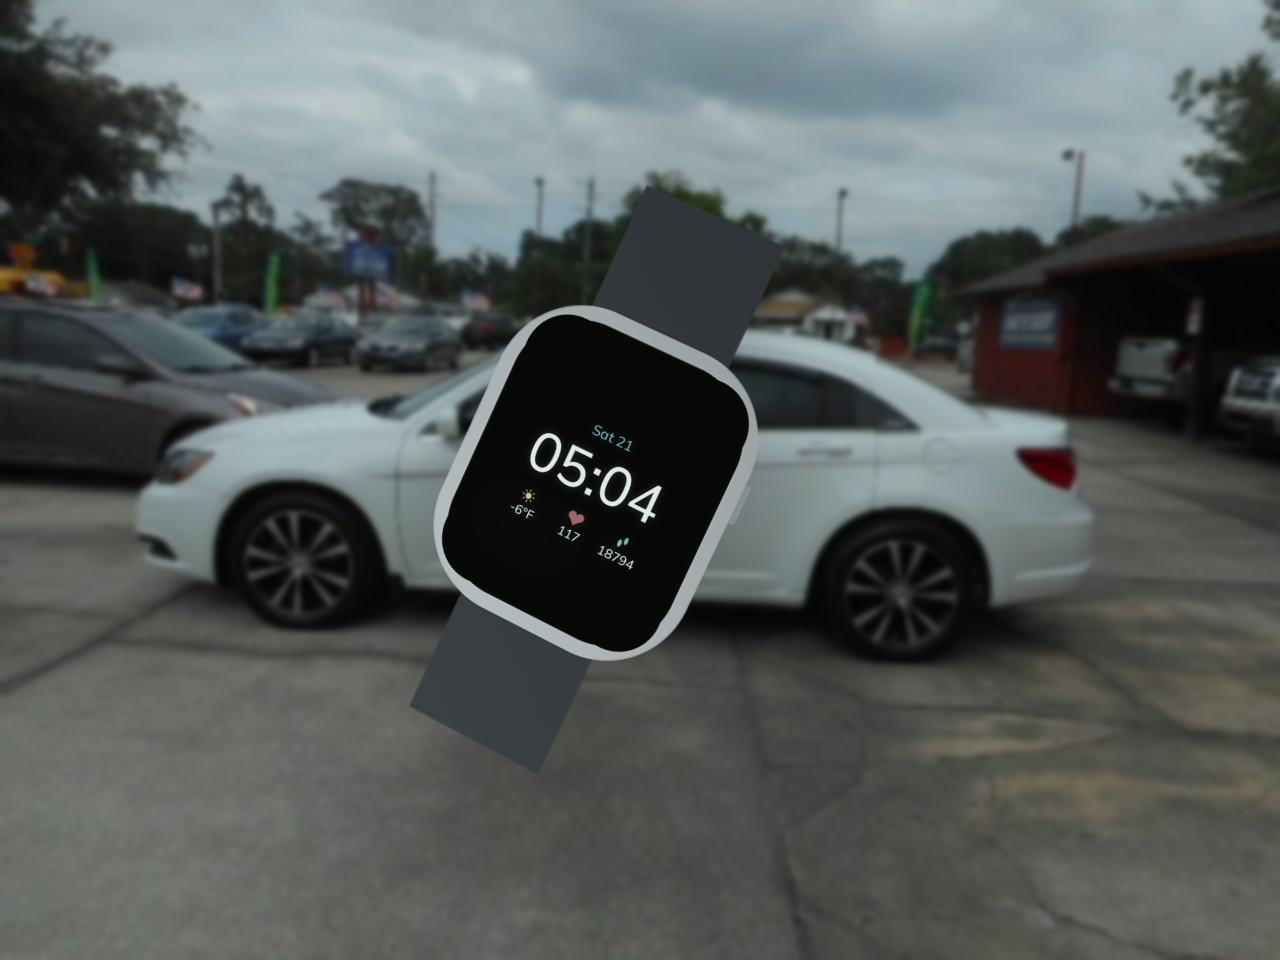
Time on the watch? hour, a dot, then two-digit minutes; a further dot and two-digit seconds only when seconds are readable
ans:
5.04
